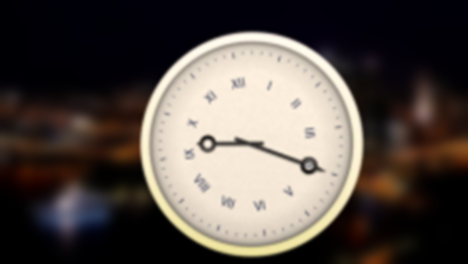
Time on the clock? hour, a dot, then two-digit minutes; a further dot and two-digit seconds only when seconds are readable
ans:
9.20
